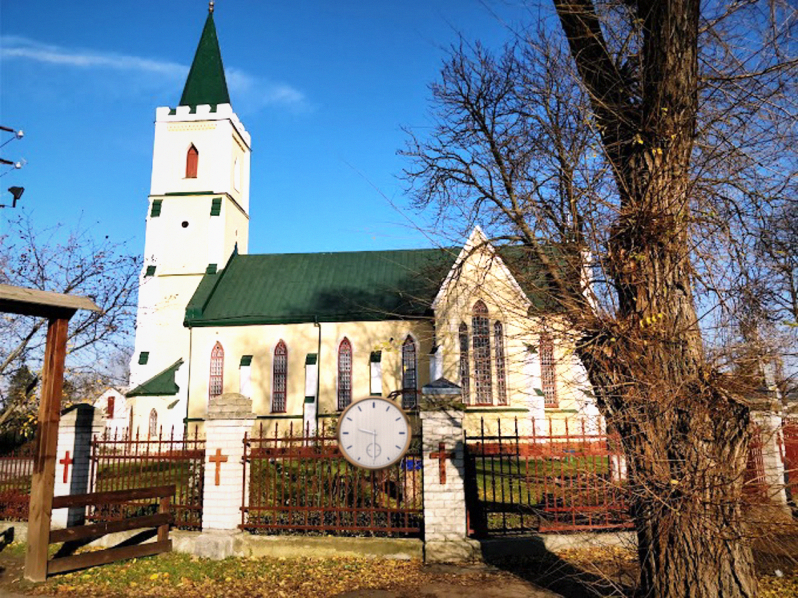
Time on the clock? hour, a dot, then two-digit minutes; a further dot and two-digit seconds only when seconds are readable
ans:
9.30
